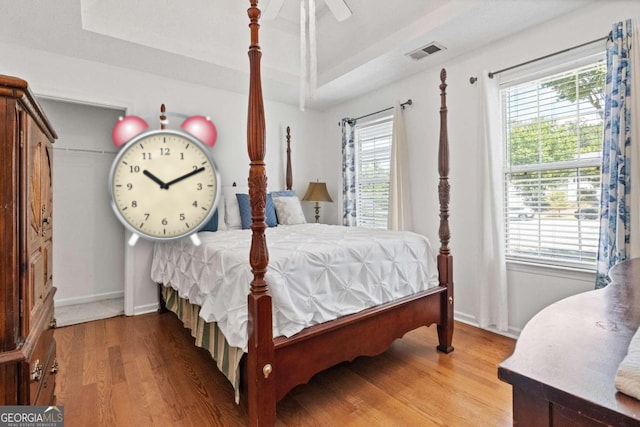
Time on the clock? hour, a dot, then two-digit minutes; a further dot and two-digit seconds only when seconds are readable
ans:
10.11
